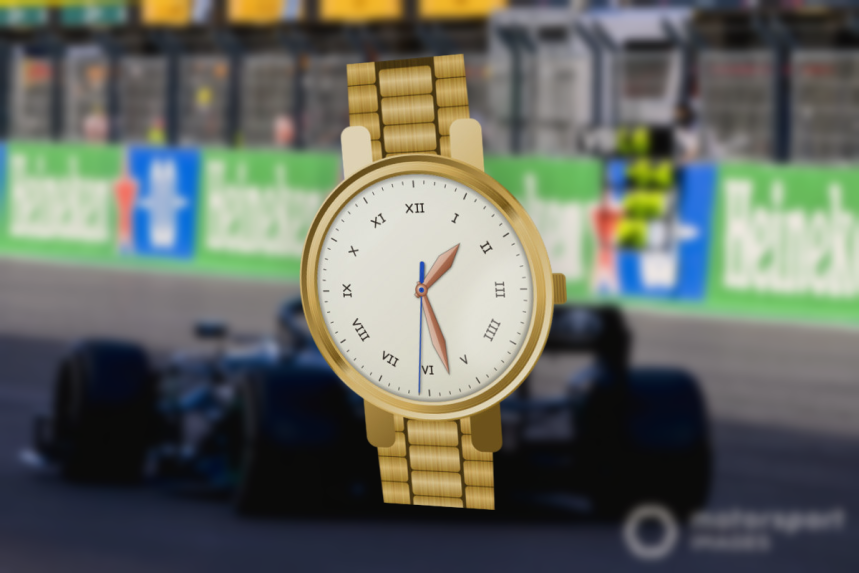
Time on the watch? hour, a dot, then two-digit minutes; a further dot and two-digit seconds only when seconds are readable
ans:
1.27.31
